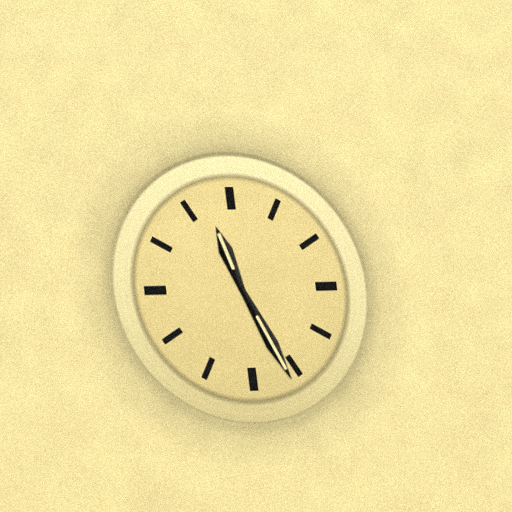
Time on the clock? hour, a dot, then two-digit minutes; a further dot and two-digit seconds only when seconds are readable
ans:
11.26
